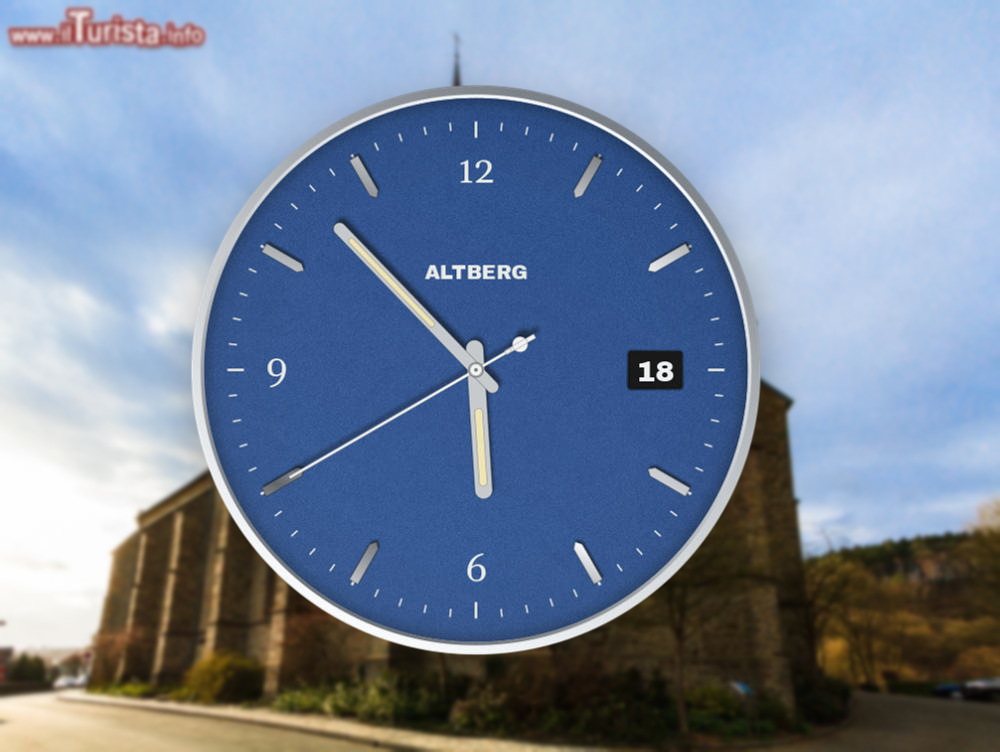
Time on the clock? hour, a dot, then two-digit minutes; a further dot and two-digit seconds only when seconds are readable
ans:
5.52.40
